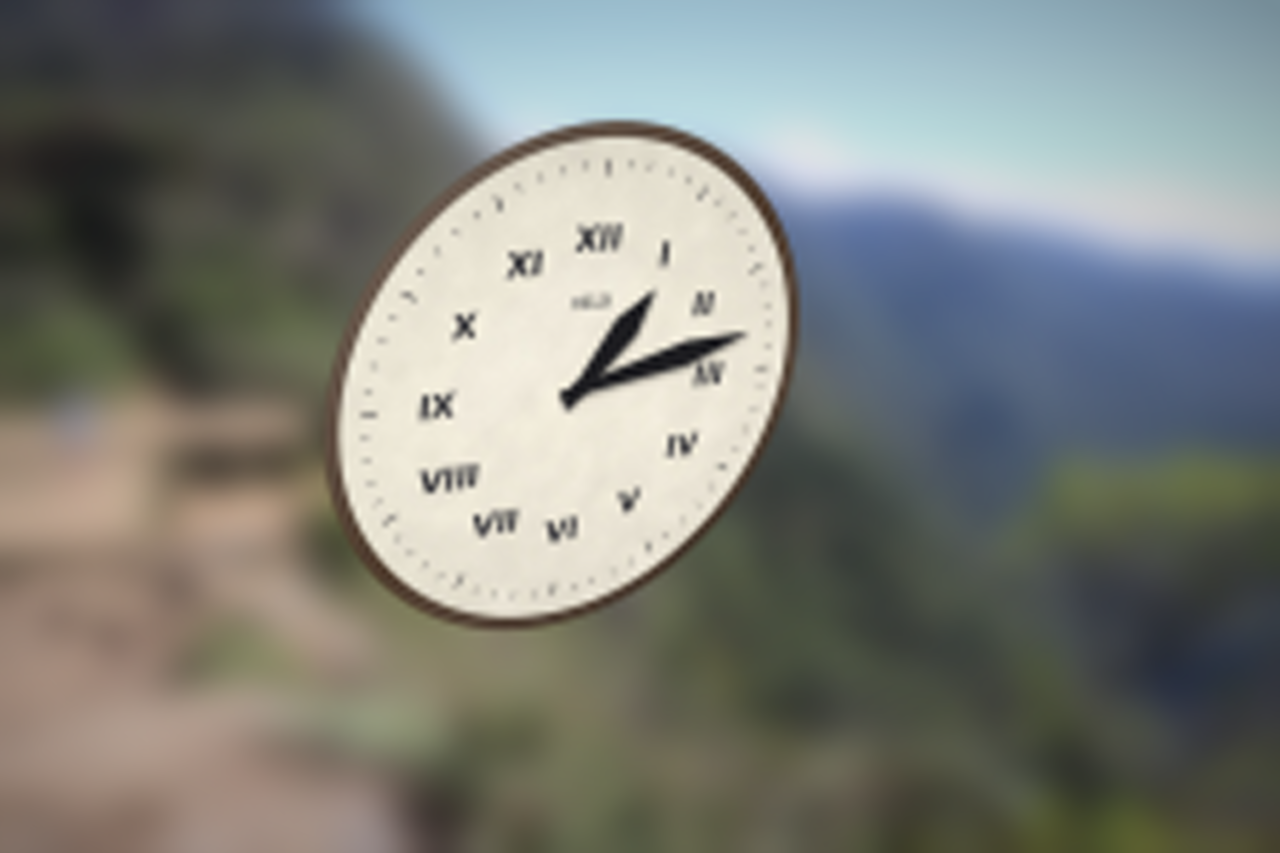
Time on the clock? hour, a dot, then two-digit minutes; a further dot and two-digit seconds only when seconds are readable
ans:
1.13
